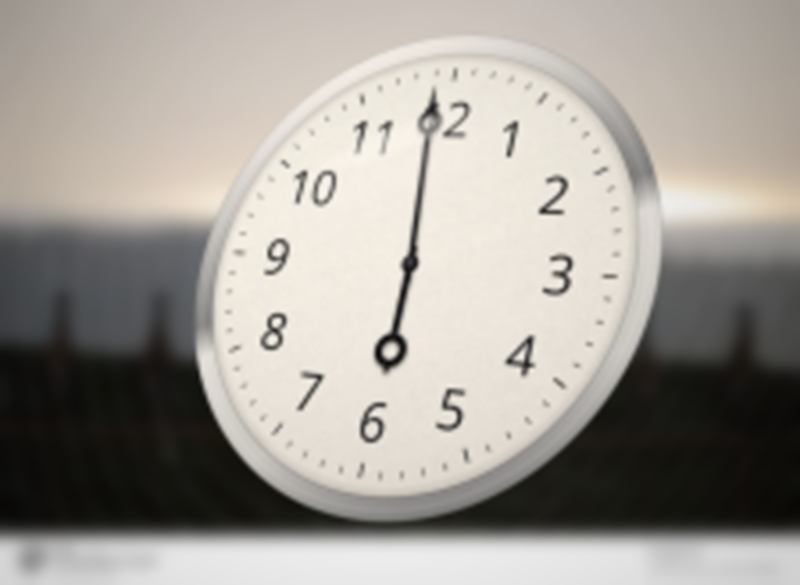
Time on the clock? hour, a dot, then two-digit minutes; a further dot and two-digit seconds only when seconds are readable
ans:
5.59
